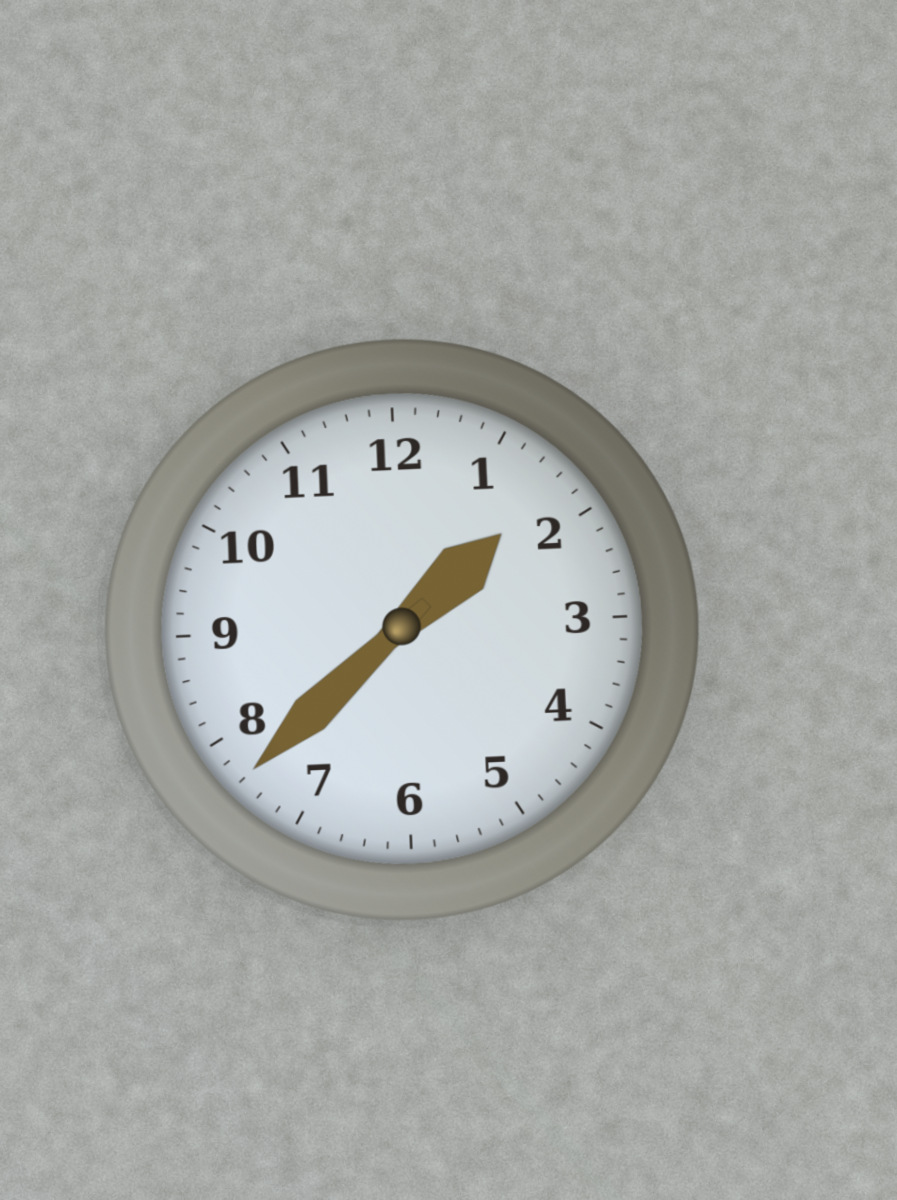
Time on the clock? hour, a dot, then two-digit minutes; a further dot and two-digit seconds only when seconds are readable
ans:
1.38
